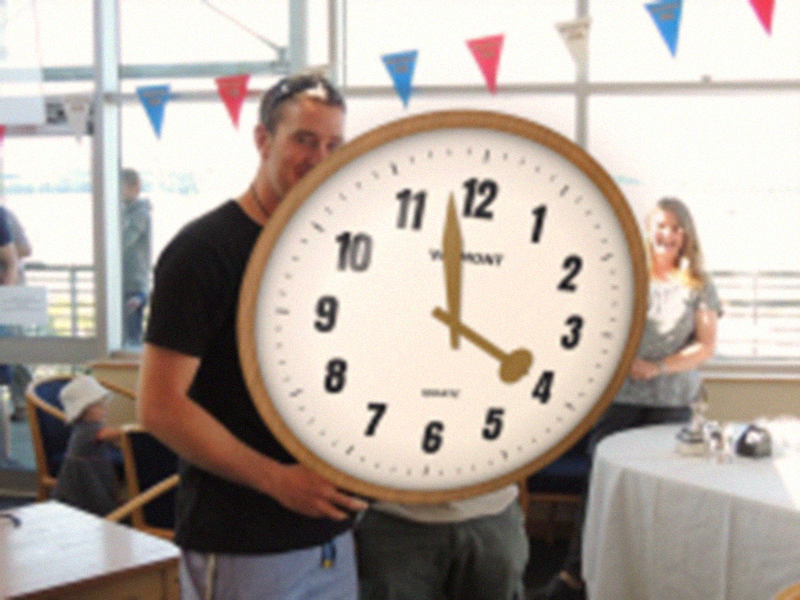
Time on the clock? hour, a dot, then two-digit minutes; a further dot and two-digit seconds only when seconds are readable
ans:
3.58
